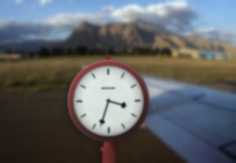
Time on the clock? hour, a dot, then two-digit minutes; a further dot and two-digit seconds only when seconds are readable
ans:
3.33
